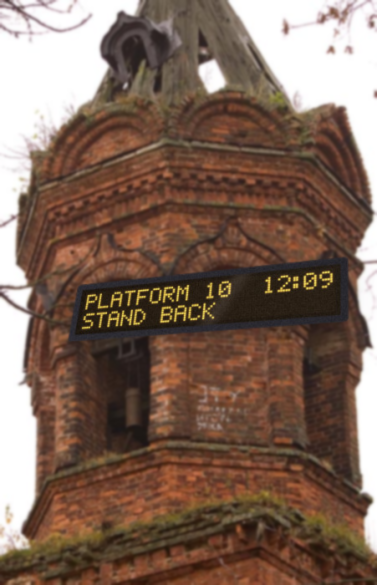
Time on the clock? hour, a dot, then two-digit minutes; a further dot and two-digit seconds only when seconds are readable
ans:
12.09
